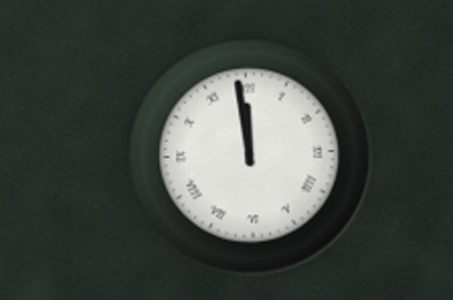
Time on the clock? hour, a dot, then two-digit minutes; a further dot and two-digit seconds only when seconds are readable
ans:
11.59
